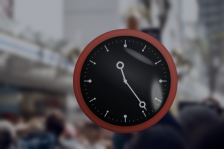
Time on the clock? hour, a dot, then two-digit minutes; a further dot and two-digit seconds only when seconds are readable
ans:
11.24
